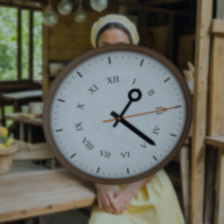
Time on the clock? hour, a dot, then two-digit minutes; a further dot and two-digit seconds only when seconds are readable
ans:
1.23.15
